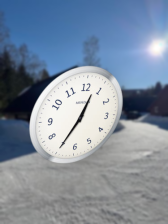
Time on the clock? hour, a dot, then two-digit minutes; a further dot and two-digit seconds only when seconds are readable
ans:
12.35
